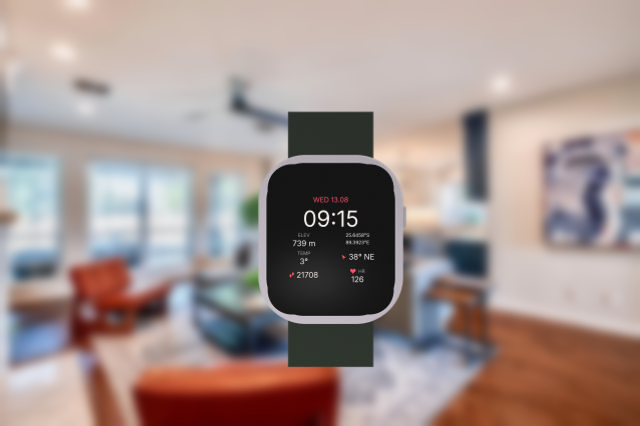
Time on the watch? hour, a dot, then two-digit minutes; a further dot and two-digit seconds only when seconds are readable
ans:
9.15
